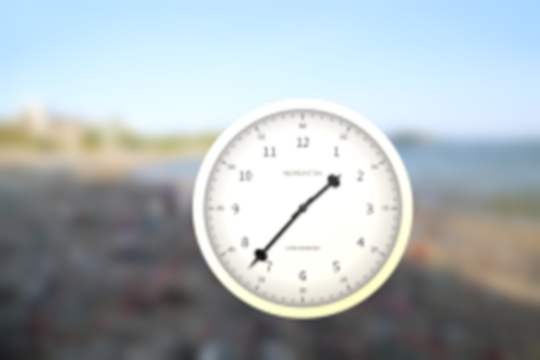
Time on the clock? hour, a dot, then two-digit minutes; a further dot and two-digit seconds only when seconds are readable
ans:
1.37
